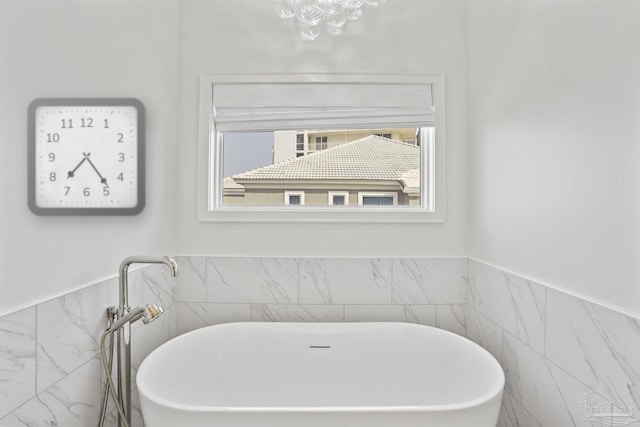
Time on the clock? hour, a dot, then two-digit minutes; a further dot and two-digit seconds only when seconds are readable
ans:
7.24
